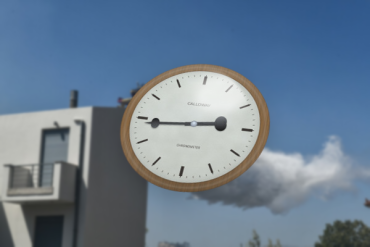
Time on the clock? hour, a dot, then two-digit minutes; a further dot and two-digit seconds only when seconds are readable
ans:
2.44
